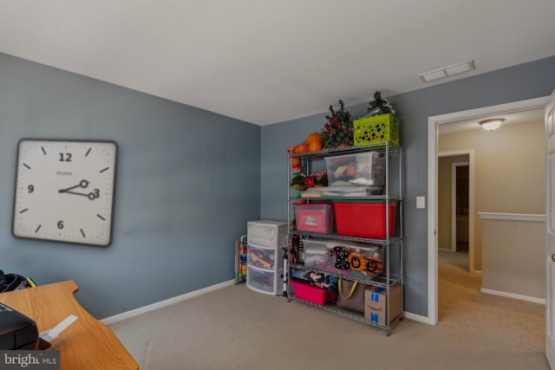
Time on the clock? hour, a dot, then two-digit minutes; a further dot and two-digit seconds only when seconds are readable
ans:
2.16
